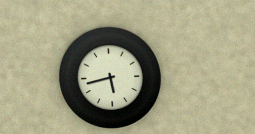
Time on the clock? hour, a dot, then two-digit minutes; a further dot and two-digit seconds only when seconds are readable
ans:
5.43
